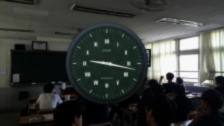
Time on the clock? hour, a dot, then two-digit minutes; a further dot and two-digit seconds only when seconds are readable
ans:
9.17
